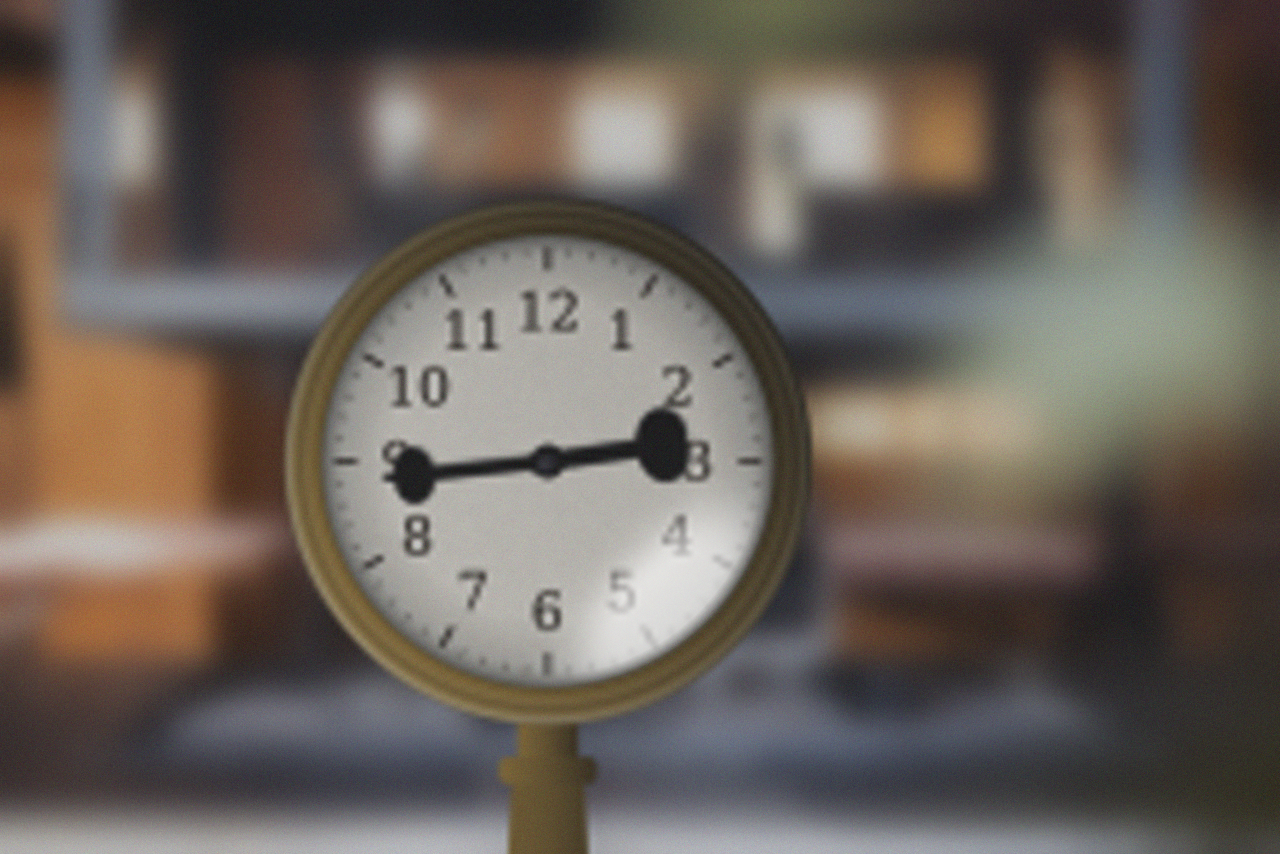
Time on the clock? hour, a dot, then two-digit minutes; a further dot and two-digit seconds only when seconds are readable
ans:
2.44
